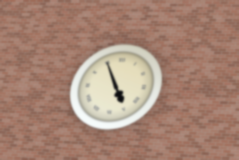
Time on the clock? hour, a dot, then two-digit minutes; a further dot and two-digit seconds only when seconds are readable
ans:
4.55
